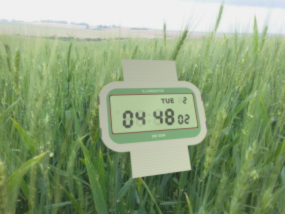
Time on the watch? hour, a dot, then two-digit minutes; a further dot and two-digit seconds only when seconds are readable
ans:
4.48.02
